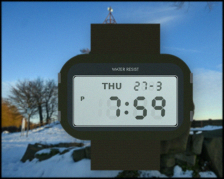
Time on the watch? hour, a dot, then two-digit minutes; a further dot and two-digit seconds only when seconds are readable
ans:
7.59
